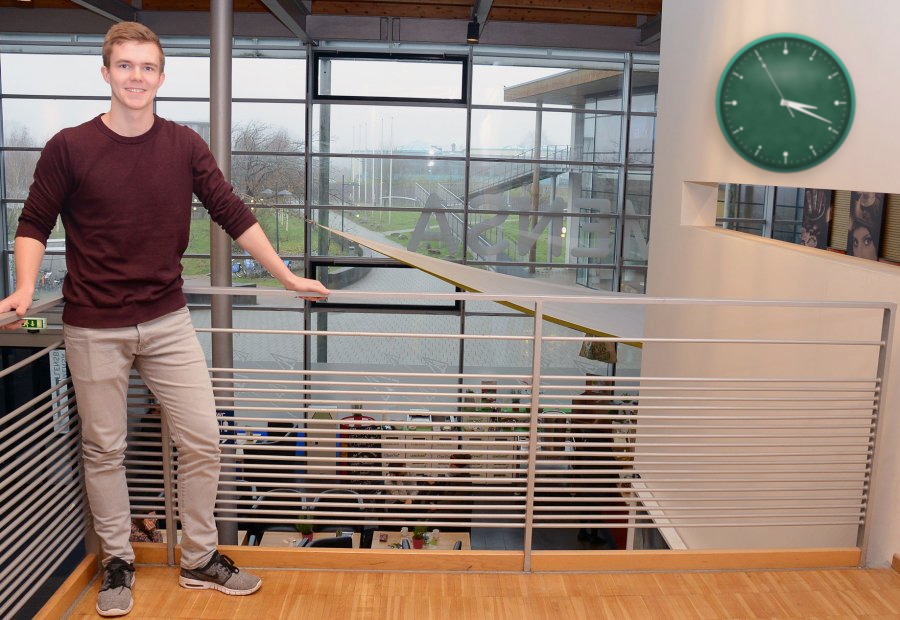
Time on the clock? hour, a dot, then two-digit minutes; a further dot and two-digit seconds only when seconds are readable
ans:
3.18.55
